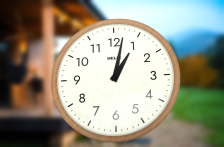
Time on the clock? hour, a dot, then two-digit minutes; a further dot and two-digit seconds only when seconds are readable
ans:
1.02
